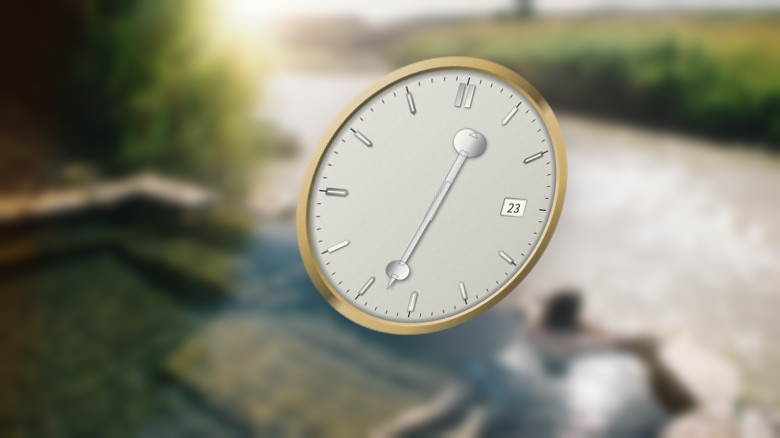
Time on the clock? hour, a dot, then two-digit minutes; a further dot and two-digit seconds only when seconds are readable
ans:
12.33
